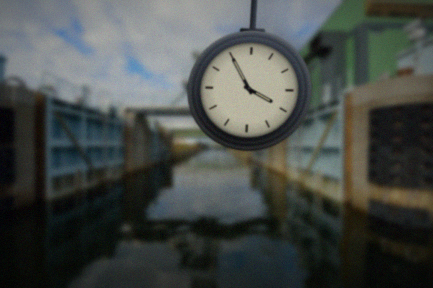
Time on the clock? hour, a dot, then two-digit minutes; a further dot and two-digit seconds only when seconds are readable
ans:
3.55
